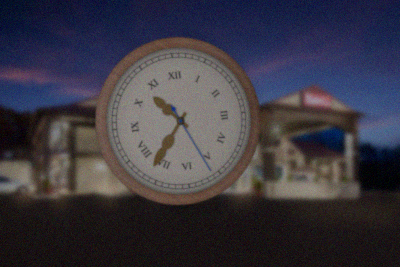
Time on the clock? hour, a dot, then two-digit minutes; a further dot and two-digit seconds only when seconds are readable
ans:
10.36.26
